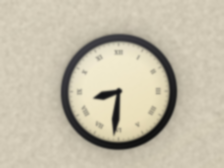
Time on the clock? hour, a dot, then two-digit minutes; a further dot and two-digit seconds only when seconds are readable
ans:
8.31
